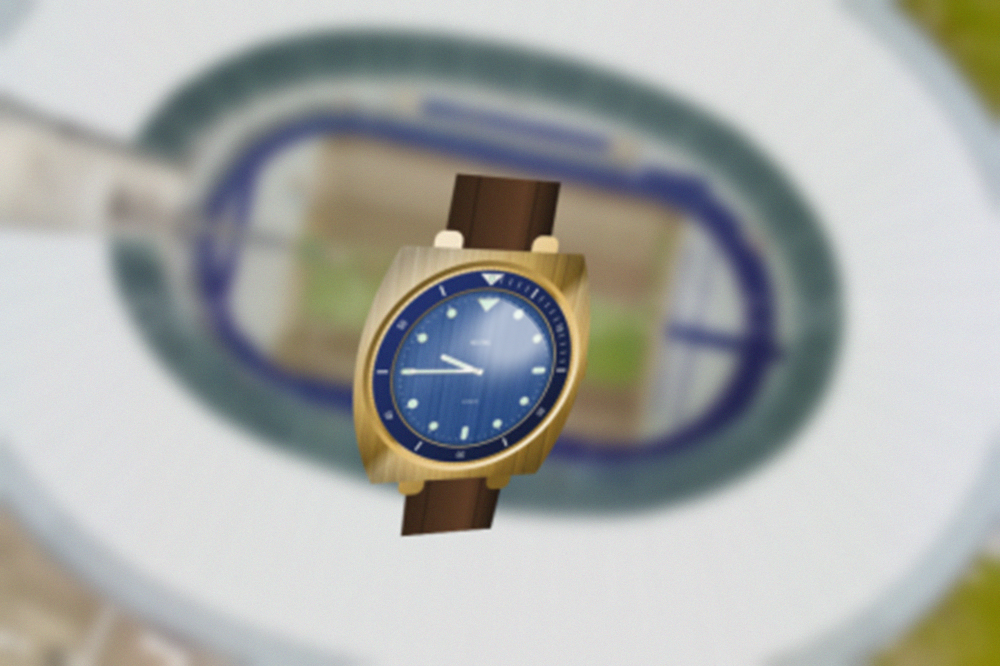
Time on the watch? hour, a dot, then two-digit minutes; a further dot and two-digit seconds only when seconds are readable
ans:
9.45
